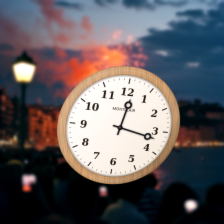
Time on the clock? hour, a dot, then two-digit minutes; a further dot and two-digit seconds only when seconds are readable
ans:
12.17
